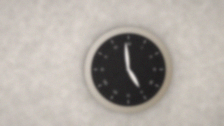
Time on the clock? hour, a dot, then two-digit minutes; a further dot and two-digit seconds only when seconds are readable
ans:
4.59
